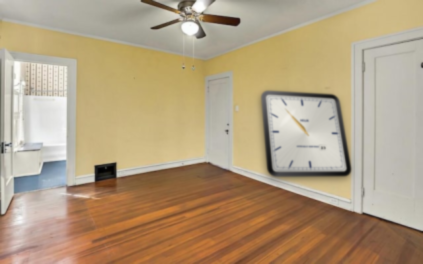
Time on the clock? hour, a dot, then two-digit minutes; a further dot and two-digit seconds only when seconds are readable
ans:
10.54
